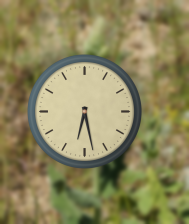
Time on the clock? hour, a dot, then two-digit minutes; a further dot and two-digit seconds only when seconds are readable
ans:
6.28
